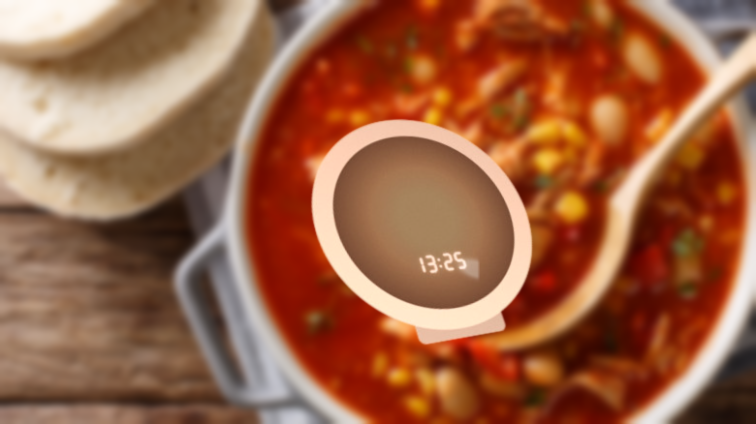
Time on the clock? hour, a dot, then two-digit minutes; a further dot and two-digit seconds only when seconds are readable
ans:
13.25
